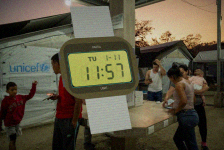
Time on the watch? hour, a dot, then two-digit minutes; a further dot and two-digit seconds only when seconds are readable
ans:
11.57
